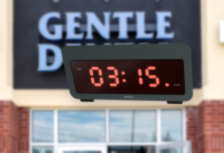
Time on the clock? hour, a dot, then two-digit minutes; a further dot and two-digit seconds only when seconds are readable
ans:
3.15
